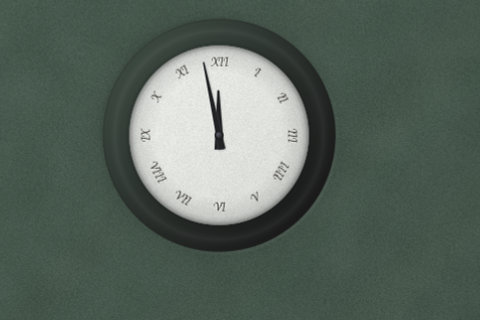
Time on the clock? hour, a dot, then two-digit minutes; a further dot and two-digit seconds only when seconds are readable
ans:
11.58
